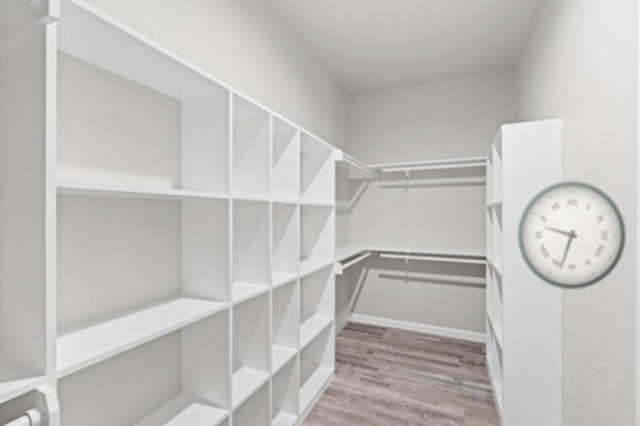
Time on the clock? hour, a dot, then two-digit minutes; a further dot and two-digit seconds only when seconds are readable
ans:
9.33
